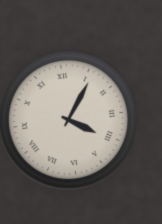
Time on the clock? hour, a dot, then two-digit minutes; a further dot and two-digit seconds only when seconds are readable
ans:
4.06
